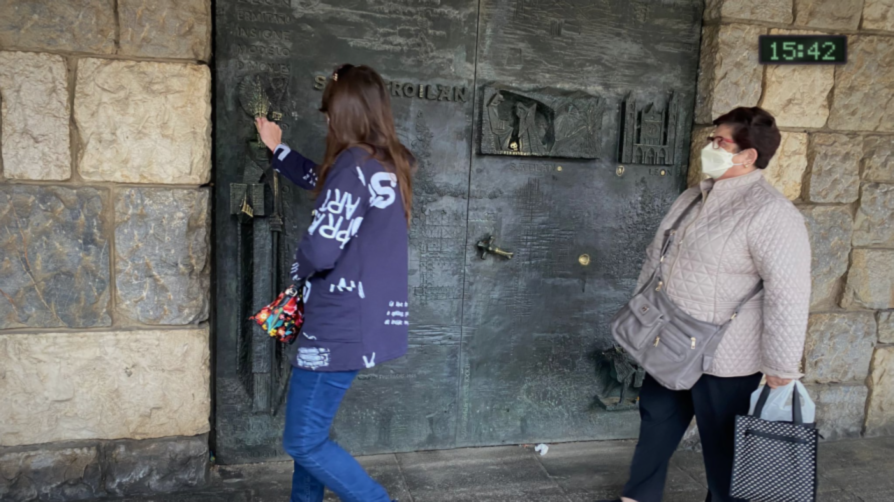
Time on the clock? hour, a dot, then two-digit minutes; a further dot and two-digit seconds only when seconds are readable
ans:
15.42
